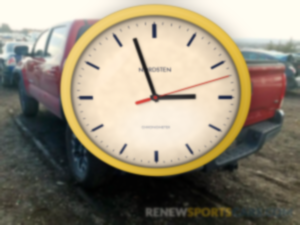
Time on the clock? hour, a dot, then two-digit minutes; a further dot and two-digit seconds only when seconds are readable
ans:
2.57.12
